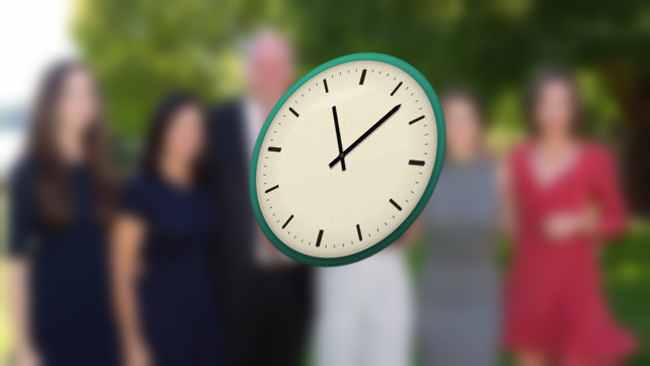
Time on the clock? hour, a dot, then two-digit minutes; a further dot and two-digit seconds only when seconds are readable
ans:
11.07
